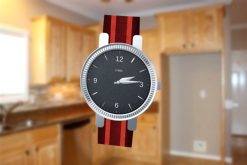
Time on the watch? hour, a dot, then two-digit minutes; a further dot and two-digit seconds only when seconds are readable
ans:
2.14
